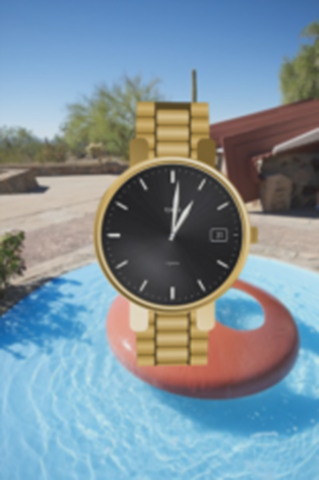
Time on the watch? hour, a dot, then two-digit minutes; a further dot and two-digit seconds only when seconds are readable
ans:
1.01
